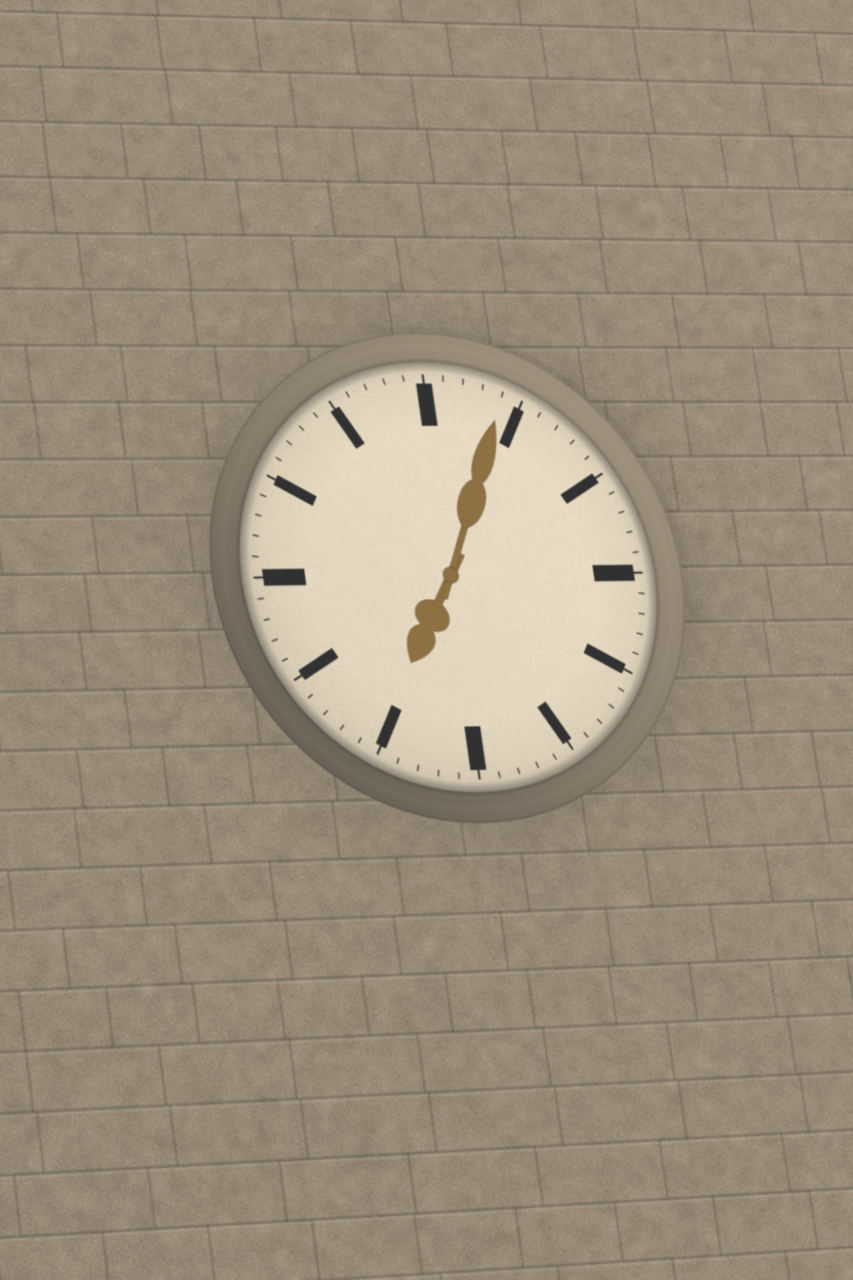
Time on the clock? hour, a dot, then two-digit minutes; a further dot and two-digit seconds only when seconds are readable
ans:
7.04
